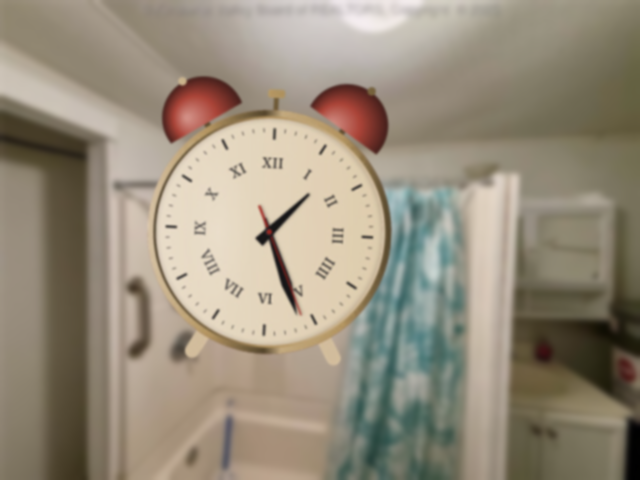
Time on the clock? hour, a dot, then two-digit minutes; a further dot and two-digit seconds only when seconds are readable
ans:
1.26.26
